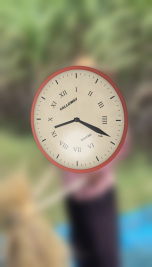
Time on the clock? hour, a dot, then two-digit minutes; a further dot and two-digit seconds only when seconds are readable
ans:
9.24
